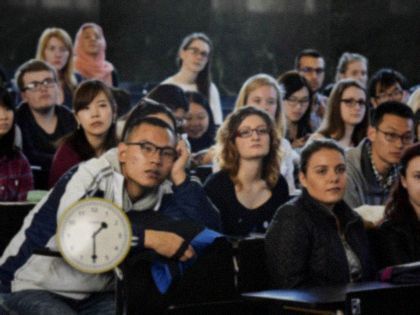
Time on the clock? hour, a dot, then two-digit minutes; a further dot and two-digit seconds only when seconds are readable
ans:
1.30
